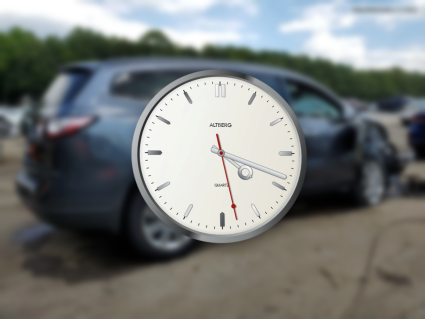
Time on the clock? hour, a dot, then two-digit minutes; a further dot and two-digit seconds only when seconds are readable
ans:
4.18.28
